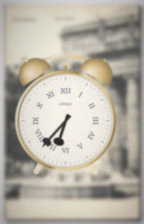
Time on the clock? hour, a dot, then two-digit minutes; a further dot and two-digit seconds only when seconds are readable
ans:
6.37
